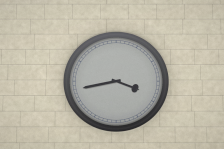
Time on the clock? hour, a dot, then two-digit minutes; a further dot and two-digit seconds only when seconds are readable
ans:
3.43
